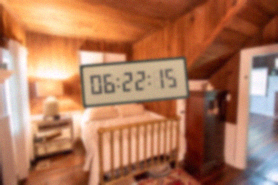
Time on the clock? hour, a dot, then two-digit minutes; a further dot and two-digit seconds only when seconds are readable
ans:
6.22.15
